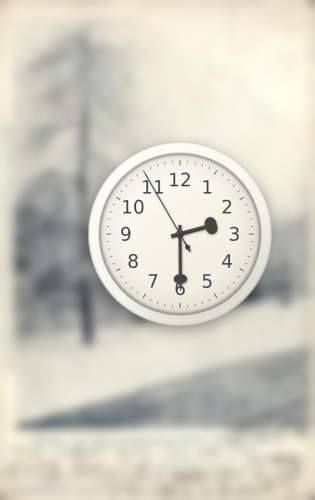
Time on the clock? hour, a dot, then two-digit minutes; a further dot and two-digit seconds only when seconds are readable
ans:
2.29.55
